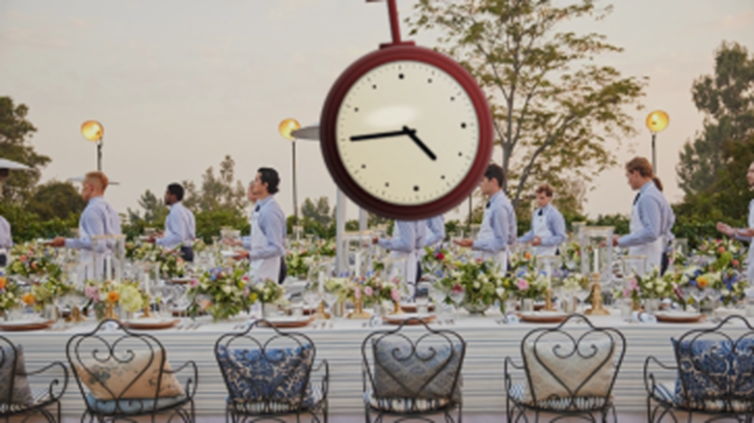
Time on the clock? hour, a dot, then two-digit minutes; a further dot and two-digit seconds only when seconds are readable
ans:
4.45
